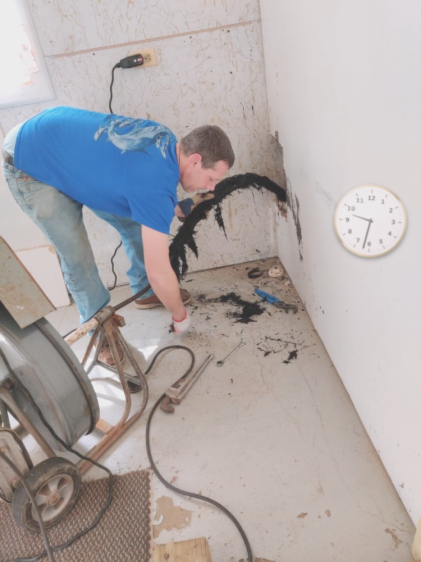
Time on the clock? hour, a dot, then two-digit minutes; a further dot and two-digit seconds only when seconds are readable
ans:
9.32
